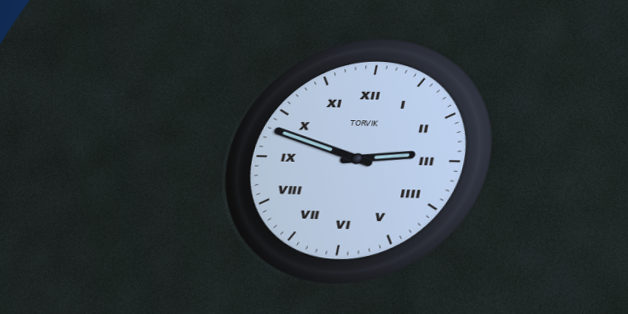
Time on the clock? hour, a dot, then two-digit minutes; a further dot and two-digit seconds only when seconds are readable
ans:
2.48
